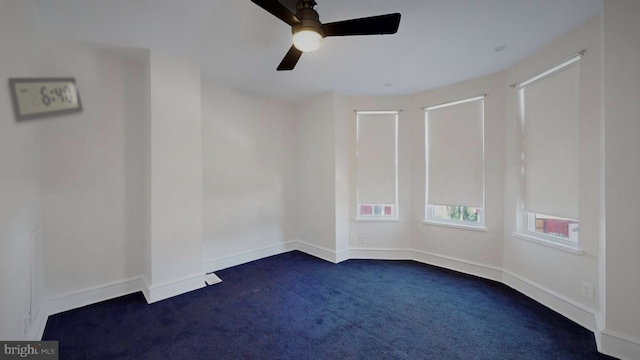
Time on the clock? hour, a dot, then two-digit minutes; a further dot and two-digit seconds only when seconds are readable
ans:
6.40
